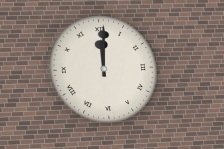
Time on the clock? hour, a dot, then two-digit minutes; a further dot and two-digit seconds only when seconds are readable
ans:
12.01
